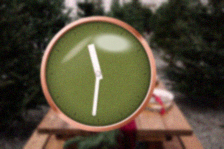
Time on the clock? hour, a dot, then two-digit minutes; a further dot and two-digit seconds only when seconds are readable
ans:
11.31
